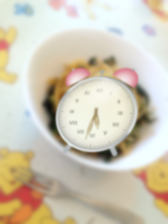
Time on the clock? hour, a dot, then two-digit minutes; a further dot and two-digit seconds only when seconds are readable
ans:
5.32
